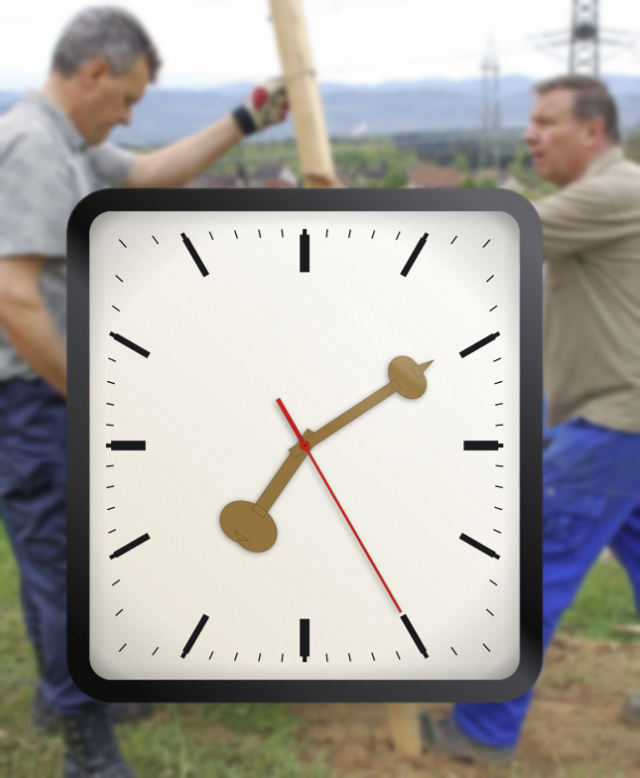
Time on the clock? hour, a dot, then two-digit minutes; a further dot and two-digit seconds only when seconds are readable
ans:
7.09.25
